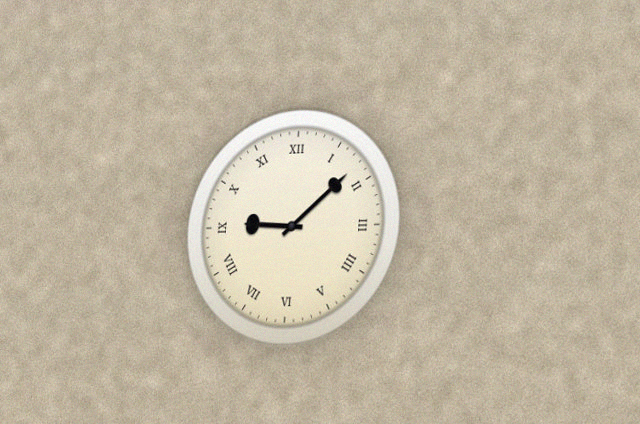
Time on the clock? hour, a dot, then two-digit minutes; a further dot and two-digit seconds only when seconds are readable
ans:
9.08
